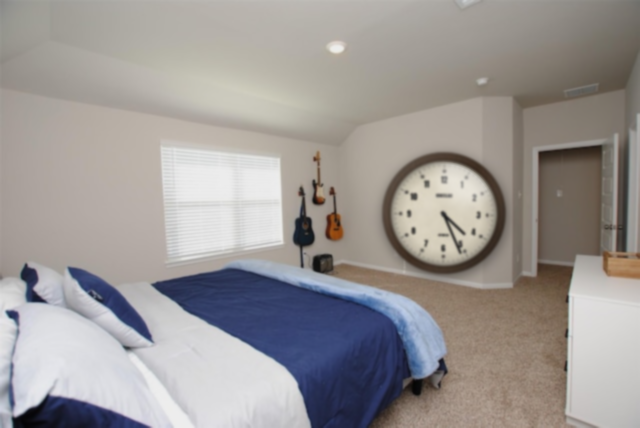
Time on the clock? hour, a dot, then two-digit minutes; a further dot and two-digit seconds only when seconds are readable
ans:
4.26
